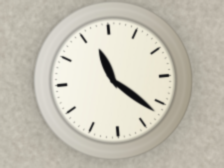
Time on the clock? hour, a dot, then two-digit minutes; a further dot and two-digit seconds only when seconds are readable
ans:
11.22
